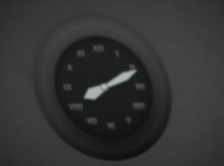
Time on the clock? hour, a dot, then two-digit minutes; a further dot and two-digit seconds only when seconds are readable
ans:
8.11
